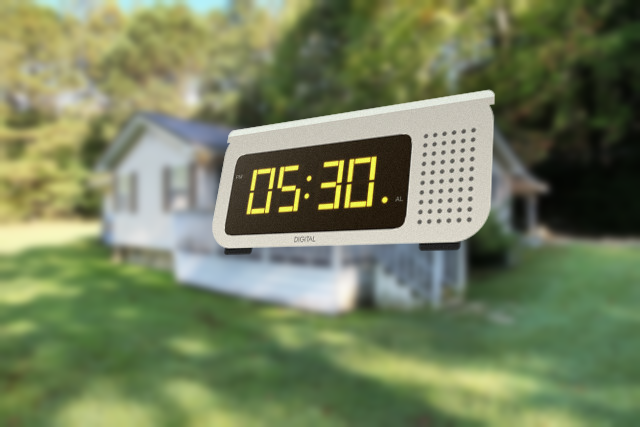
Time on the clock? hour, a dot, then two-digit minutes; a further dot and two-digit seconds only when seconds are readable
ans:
5.30
